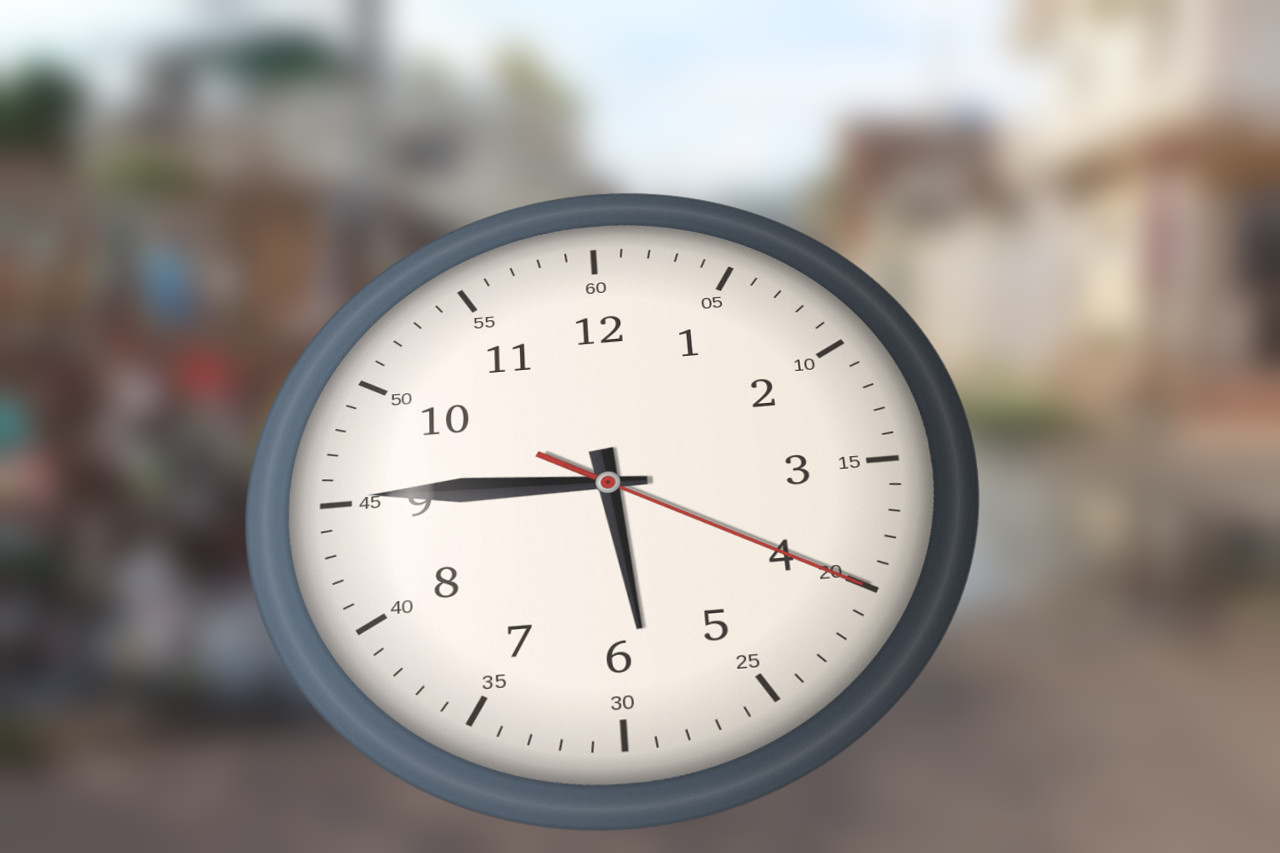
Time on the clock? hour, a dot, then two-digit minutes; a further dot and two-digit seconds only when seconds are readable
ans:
5.45.20
